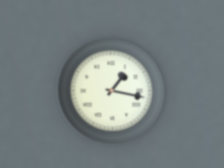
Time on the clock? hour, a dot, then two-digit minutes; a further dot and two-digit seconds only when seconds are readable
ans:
1.17
